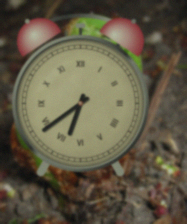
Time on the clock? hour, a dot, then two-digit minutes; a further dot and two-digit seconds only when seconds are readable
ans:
6.39
